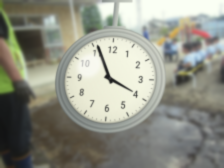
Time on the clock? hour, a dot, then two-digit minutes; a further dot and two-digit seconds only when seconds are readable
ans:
3.56
